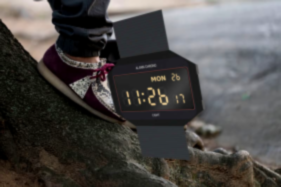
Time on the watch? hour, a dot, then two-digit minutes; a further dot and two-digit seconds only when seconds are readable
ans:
11.26
